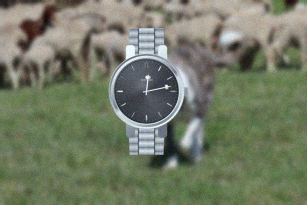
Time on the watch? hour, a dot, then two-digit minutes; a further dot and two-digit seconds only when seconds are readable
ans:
12.13
